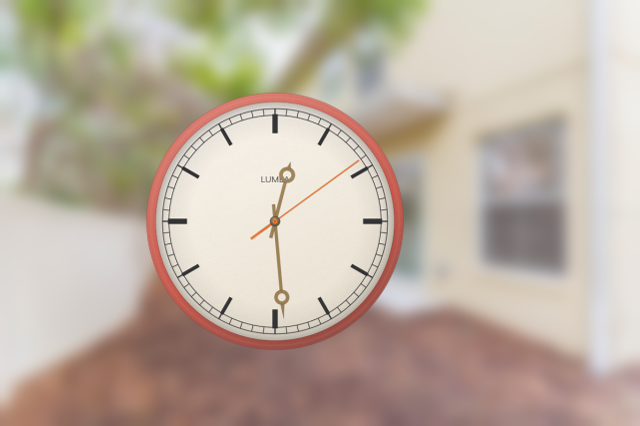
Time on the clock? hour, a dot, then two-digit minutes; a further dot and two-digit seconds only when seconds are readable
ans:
12.29.09
